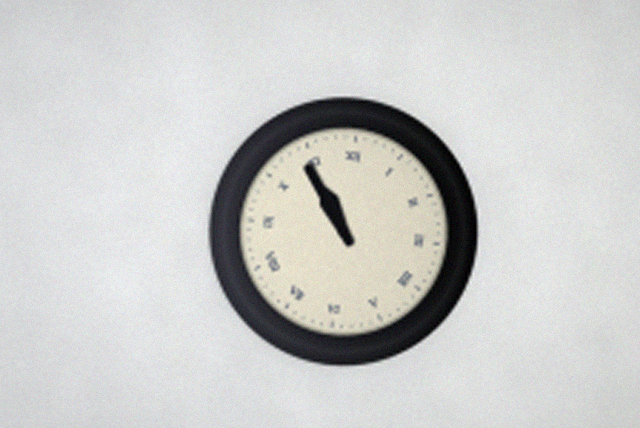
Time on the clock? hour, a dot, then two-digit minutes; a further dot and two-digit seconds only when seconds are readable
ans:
10.54
